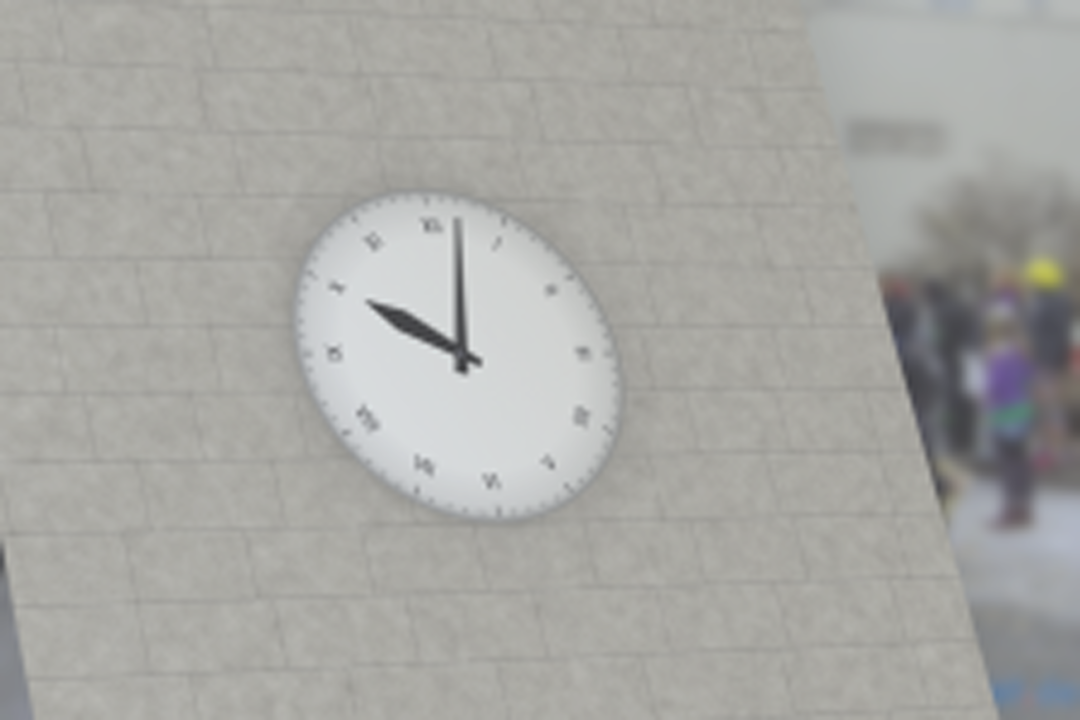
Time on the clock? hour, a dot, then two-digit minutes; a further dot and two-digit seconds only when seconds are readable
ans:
10.02
